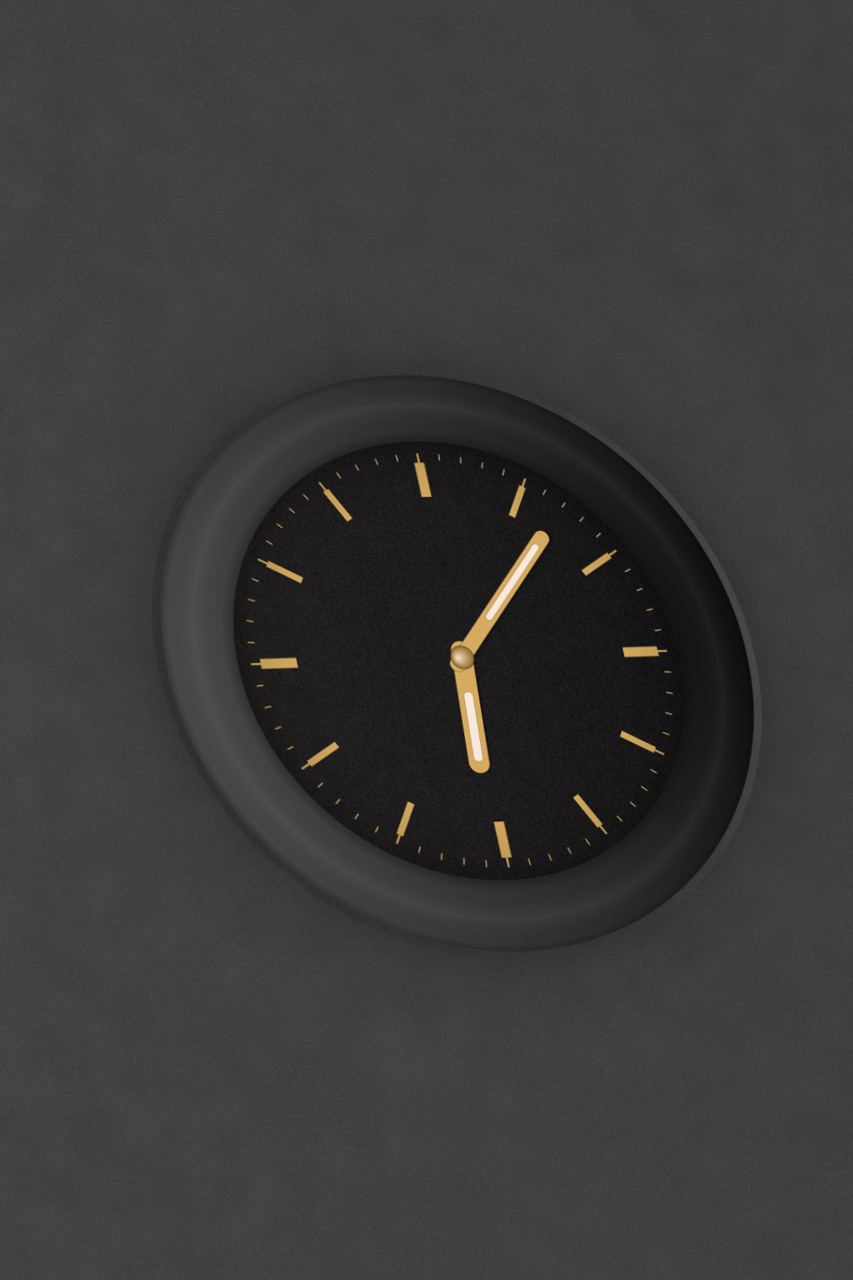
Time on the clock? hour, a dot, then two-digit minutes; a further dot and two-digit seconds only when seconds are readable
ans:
6.07
